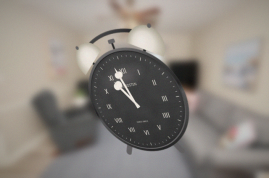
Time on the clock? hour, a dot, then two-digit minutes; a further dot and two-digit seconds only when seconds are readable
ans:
10.58
